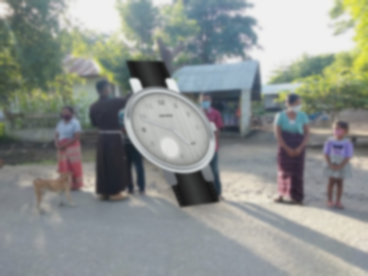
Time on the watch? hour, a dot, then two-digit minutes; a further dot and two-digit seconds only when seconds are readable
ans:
4.49
